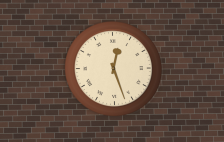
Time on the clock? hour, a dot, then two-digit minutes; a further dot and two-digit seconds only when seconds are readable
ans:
12.27
